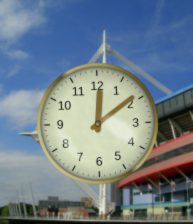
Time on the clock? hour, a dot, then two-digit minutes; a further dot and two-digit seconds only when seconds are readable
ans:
12.09
